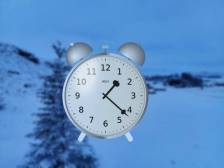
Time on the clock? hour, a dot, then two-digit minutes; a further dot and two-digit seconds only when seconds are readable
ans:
1.22
